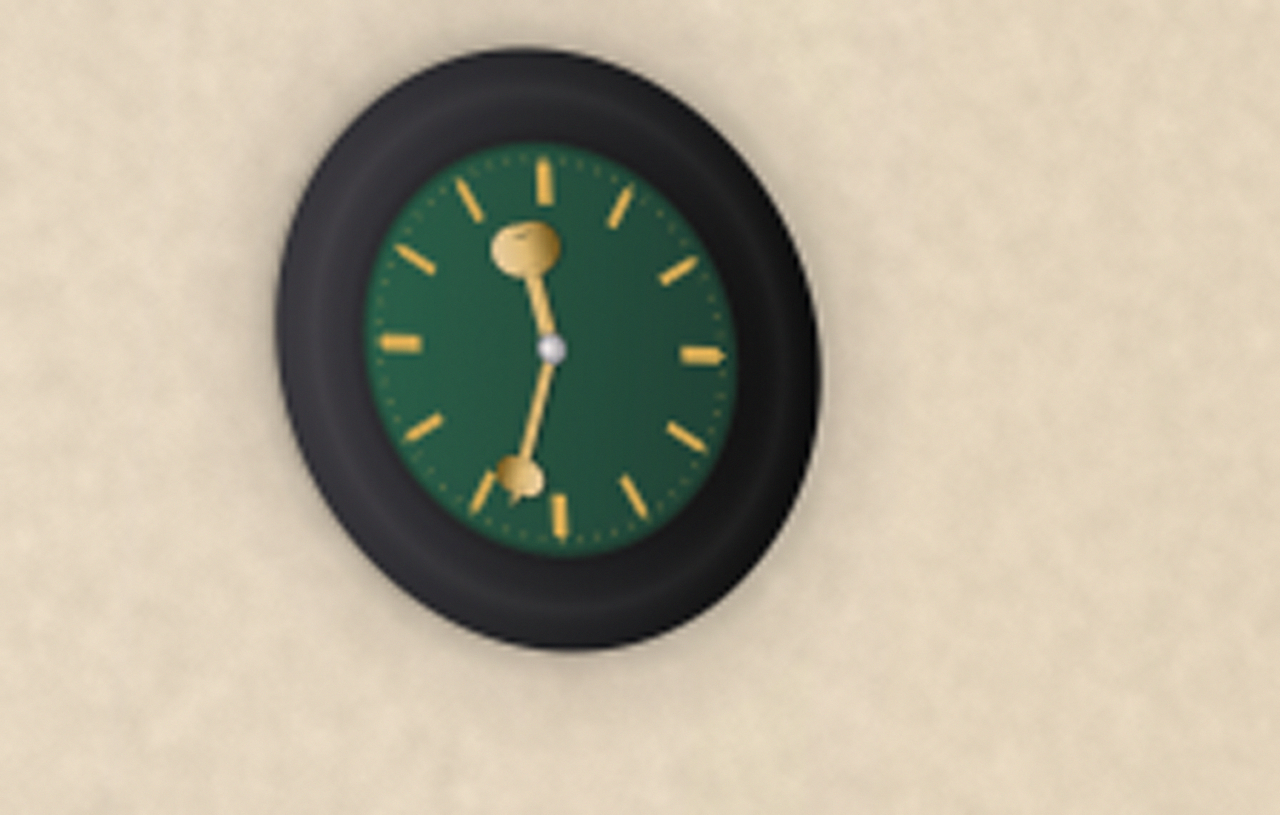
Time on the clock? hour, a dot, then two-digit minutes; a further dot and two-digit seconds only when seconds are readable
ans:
11.33
